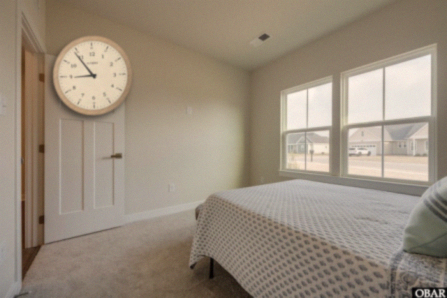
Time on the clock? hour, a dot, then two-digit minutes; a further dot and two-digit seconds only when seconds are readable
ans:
8.54
